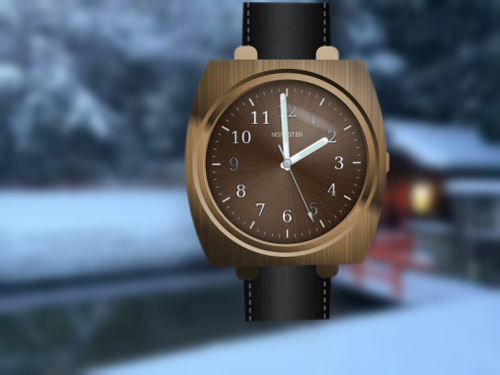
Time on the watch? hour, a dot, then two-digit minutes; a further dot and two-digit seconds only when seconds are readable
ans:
1.59.26
